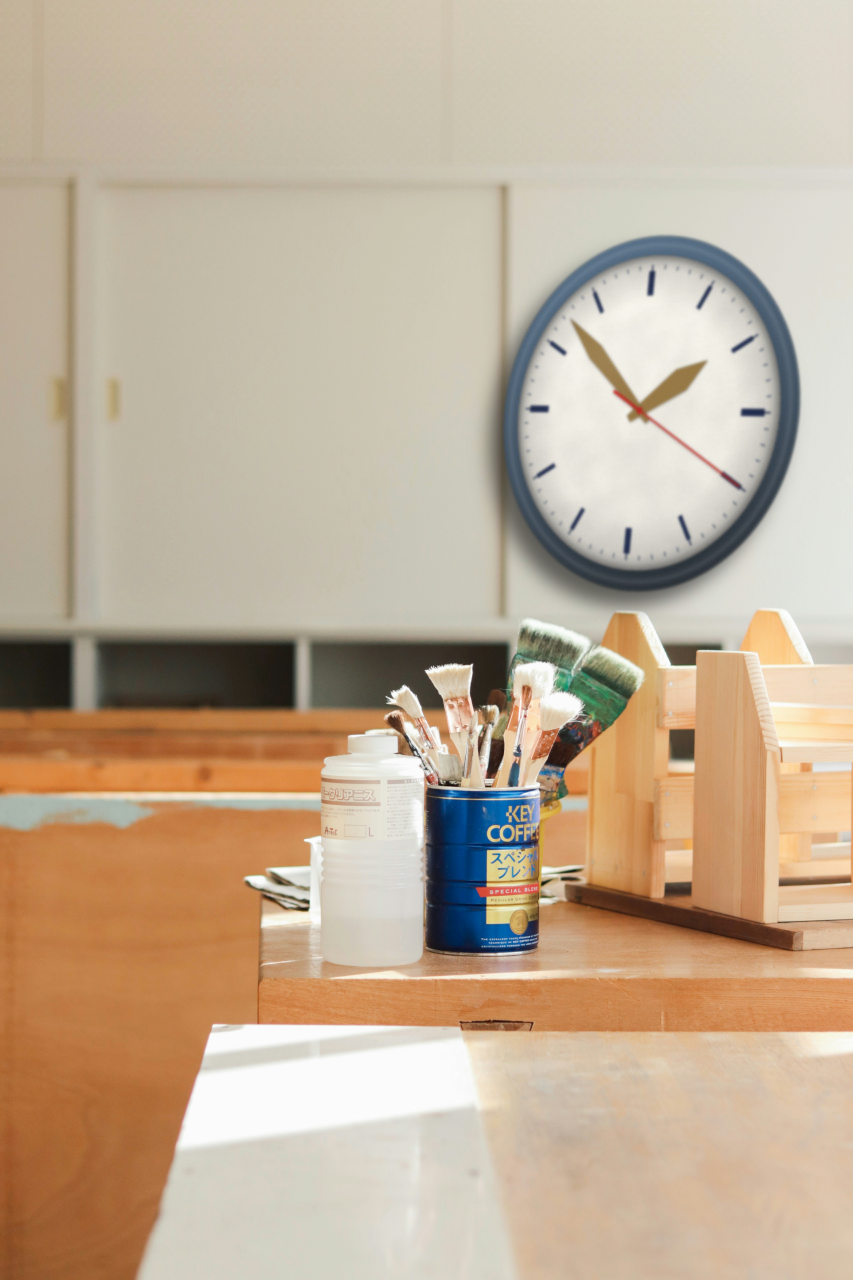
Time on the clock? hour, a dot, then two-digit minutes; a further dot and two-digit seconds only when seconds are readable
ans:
1.52.20
